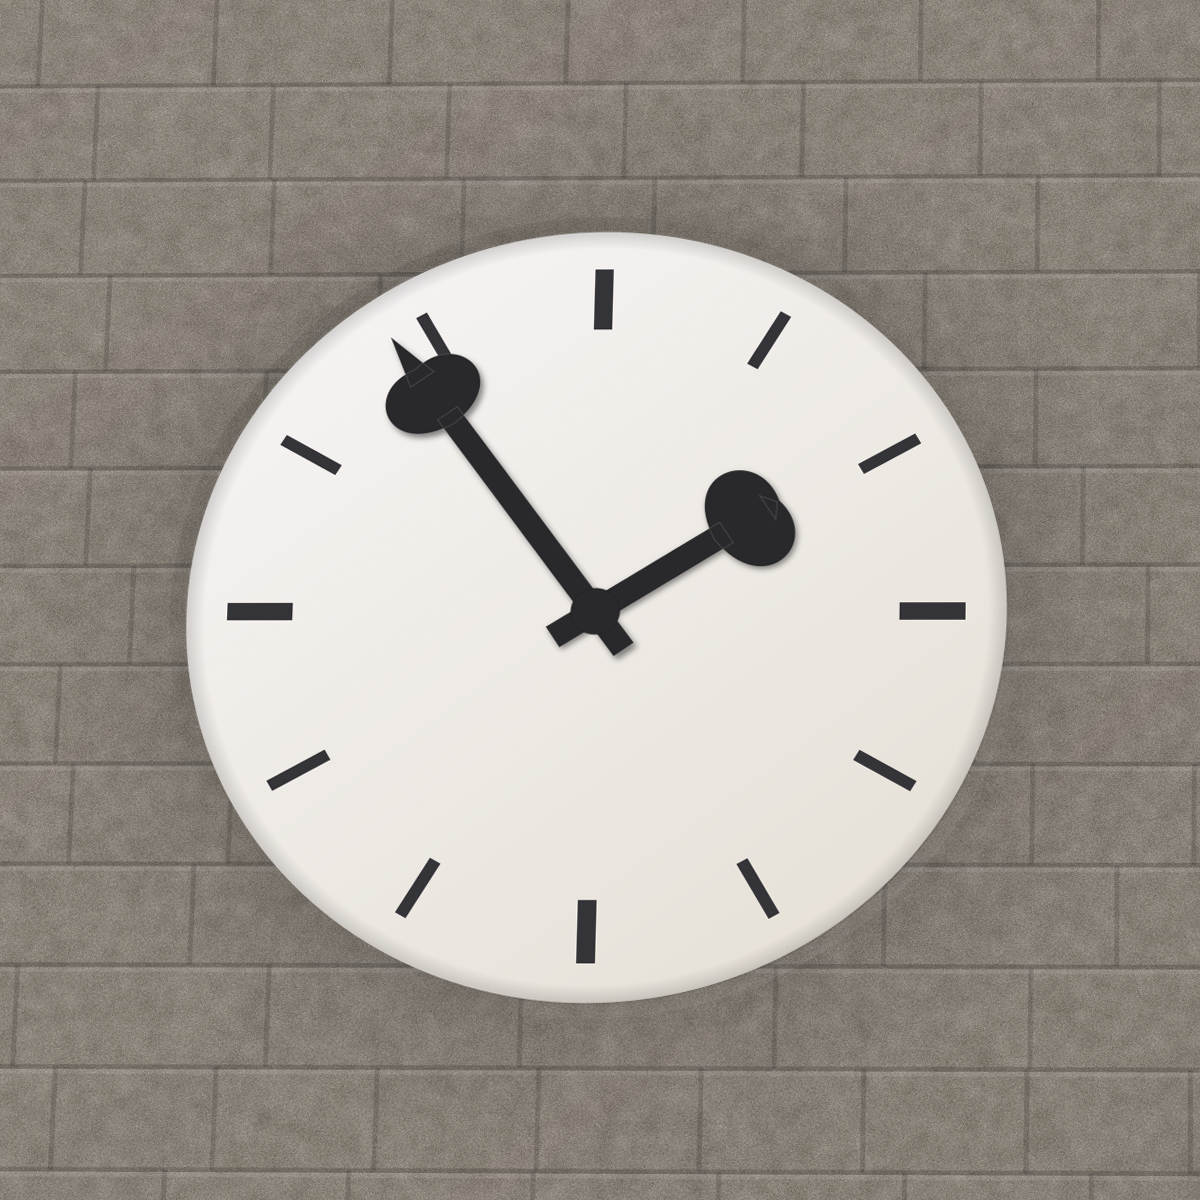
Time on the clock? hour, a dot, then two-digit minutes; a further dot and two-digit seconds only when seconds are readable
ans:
1.54
